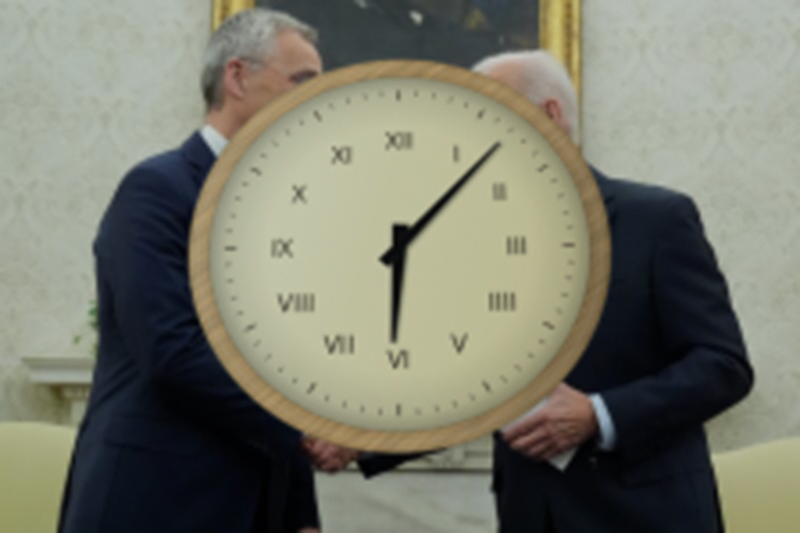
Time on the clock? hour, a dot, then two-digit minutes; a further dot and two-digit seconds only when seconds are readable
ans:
6.07
